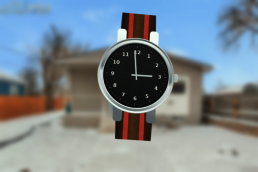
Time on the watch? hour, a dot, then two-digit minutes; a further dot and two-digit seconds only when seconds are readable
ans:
2.59
